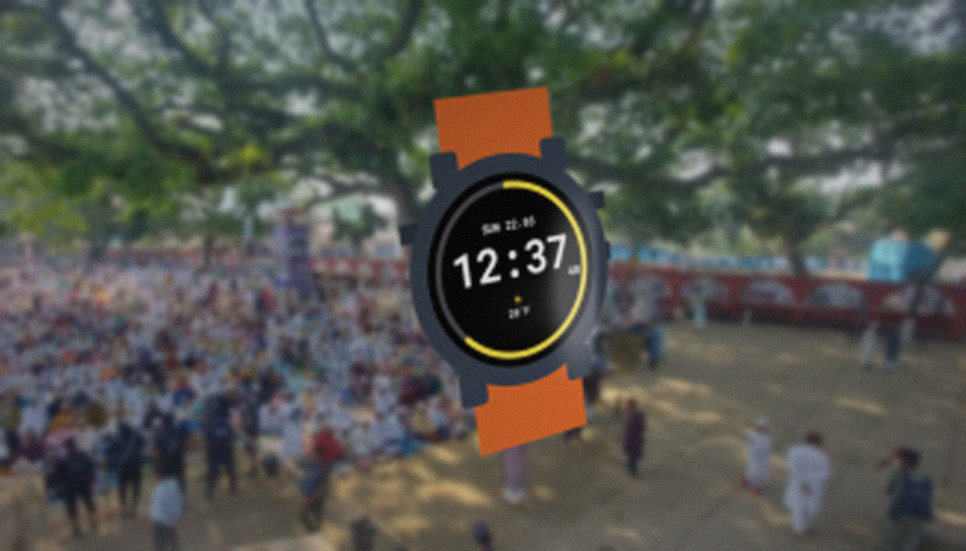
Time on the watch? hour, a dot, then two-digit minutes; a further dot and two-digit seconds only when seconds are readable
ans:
12.37
